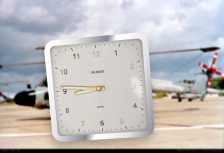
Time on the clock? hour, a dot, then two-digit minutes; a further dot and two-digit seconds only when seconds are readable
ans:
8.46
